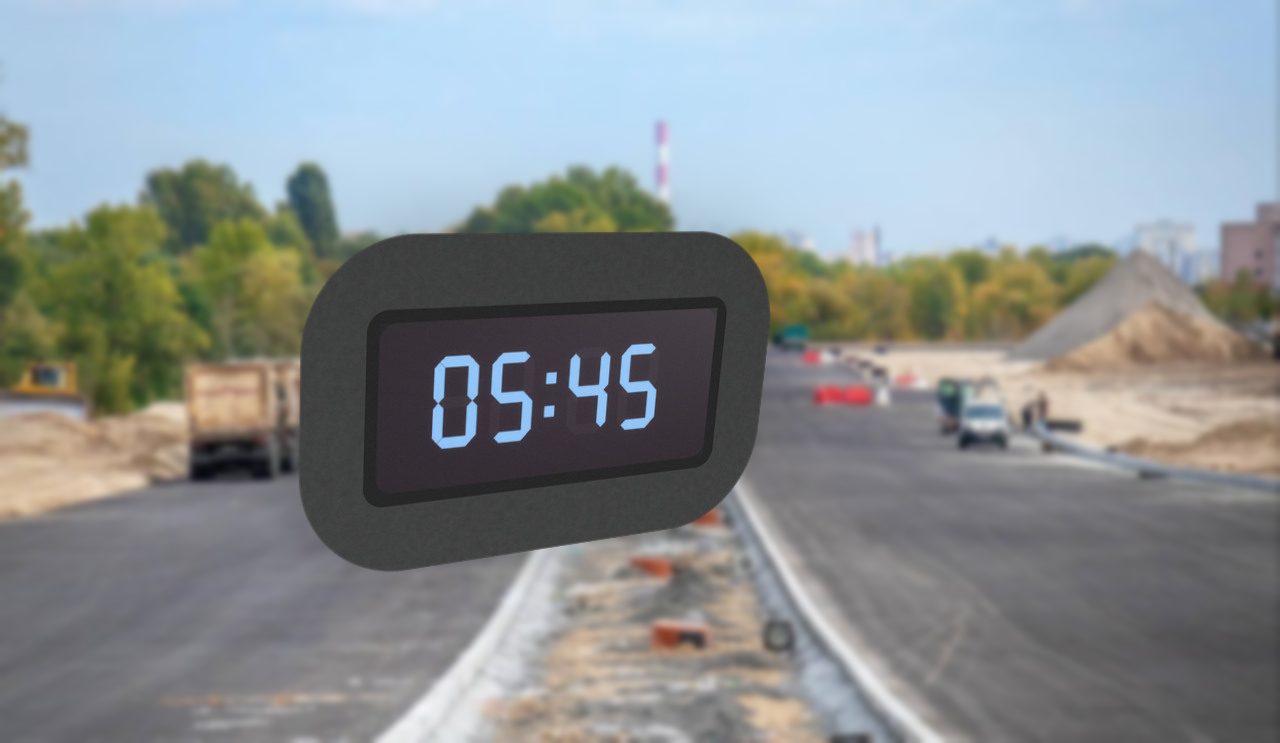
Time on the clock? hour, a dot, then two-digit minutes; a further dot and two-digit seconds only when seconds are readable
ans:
5.45
